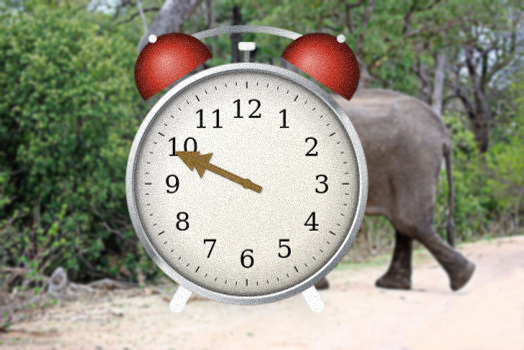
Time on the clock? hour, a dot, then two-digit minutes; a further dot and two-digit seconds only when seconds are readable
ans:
9.49
